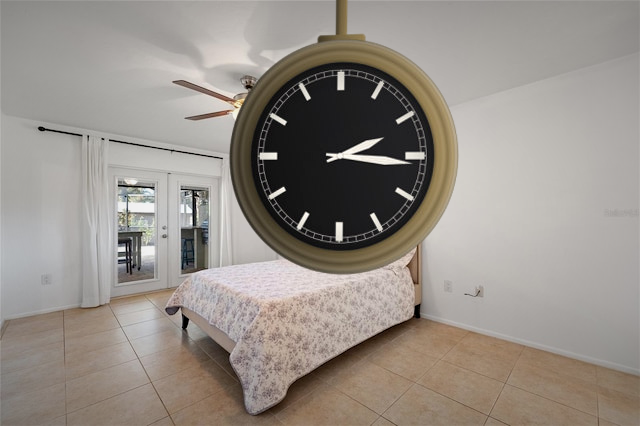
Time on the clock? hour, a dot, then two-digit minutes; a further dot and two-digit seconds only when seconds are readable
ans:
2.16
